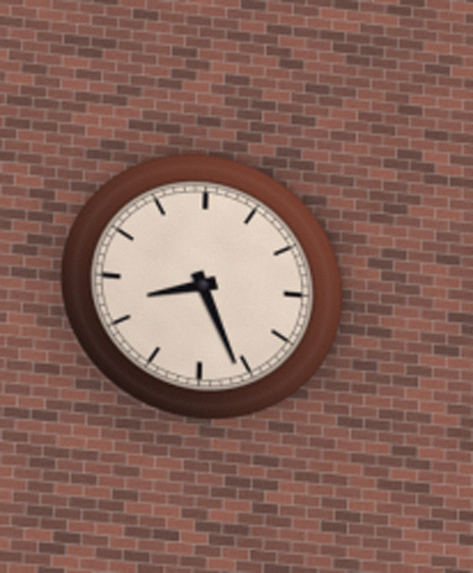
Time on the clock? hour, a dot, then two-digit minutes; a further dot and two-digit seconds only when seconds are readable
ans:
8.26
